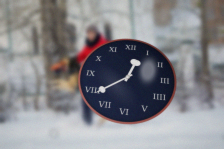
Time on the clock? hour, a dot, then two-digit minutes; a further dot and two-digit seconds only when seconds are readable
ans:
12.39
